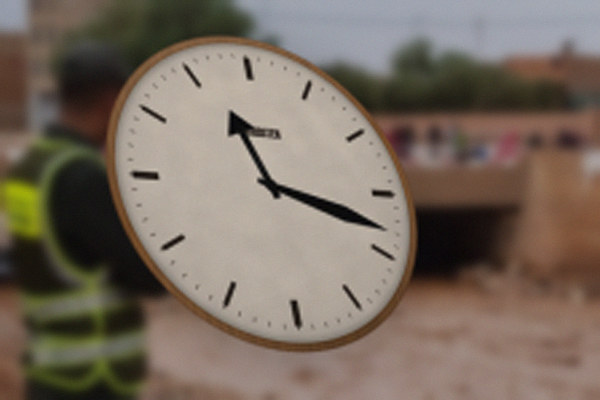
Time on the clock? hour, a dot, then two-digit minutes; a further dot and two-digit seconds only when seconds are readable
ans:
11.18
